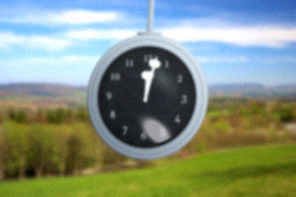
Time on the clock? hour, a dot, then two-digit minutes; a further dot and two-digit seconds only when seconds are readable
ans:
12.02
